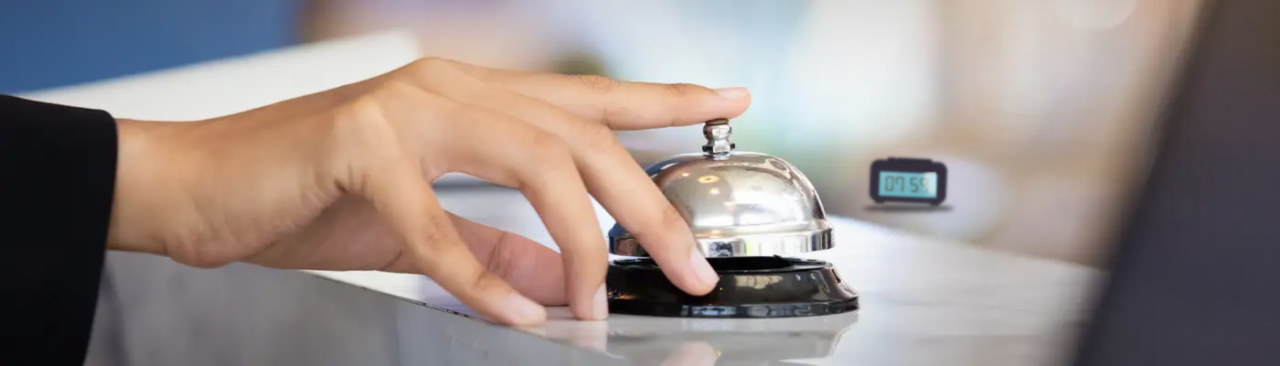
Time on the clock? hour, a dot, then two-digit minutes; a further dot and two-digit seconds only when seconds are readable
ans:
7.59
